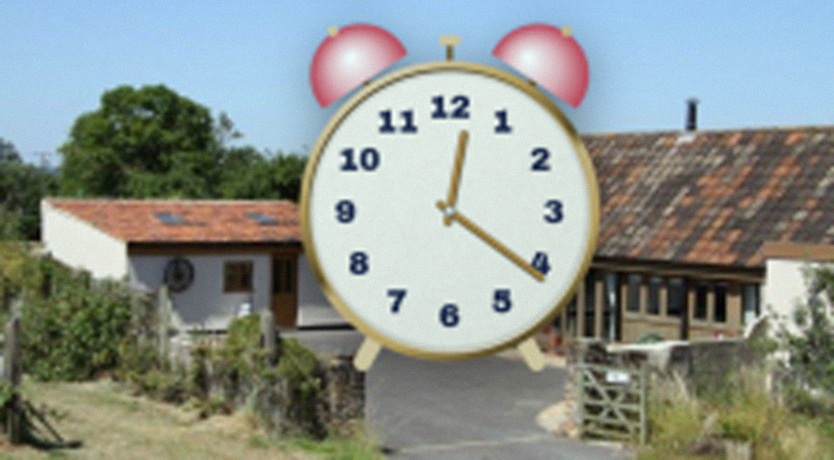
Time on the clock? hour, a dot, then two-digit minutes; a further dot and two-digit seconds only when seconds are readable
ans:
12.21
